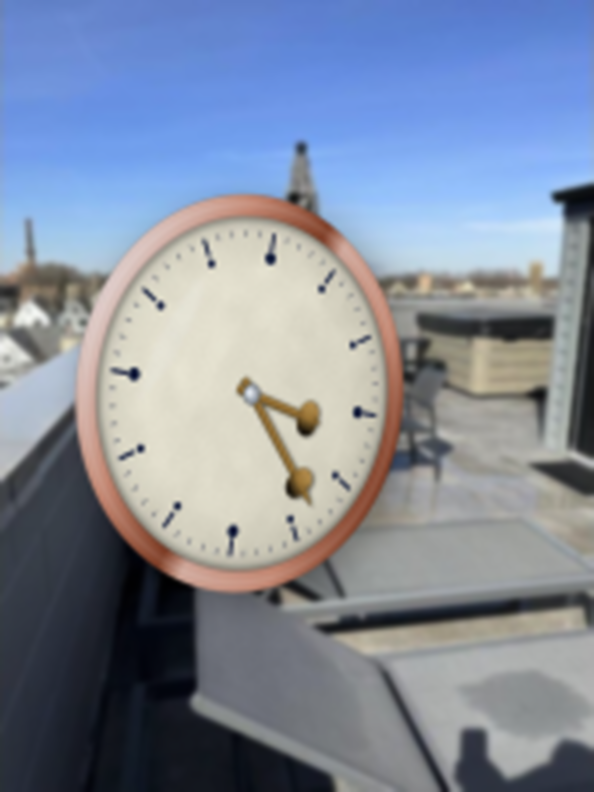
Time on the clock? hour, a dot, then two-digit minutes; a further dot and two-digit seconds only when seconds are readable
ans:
3.23
